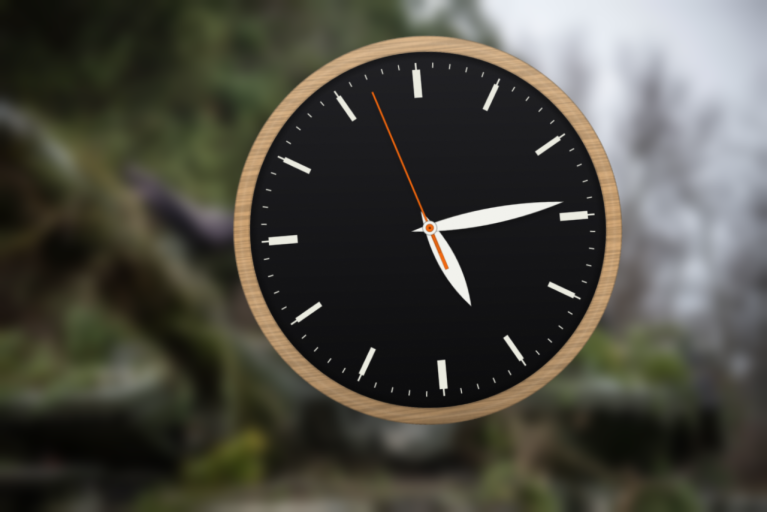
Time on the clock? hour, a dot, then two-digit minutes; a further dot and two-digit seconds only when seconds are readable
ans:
5.13.57
